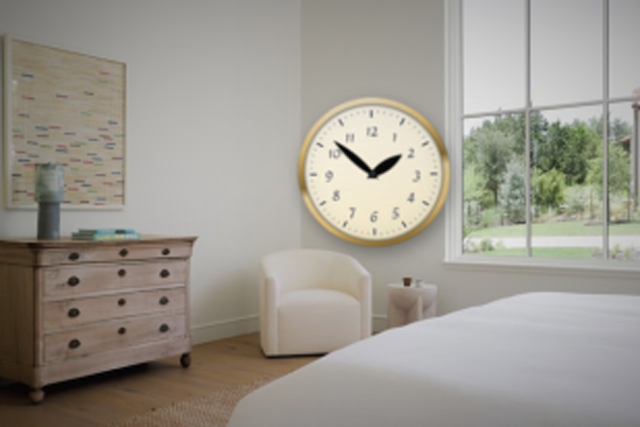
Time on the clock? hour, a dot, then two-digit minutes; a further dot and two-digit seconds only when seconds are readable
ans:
1.52
